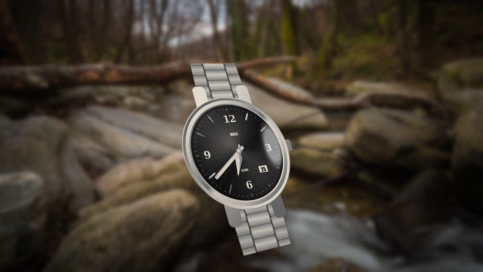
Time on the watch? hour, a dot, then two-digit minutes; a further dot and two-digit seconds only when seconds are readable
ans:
6.39
